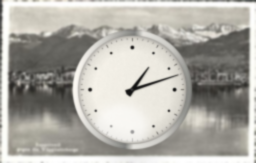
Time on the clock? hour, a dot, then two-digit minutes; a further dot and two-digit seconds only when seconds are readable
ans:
1.12
